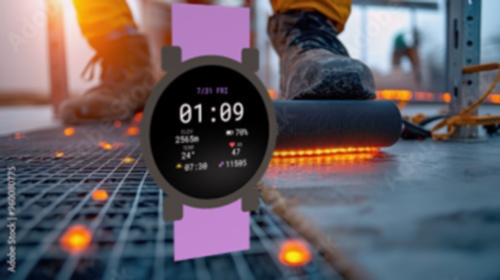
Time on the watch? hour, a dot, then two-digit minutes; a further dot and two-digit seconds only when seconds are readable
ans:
1.09
